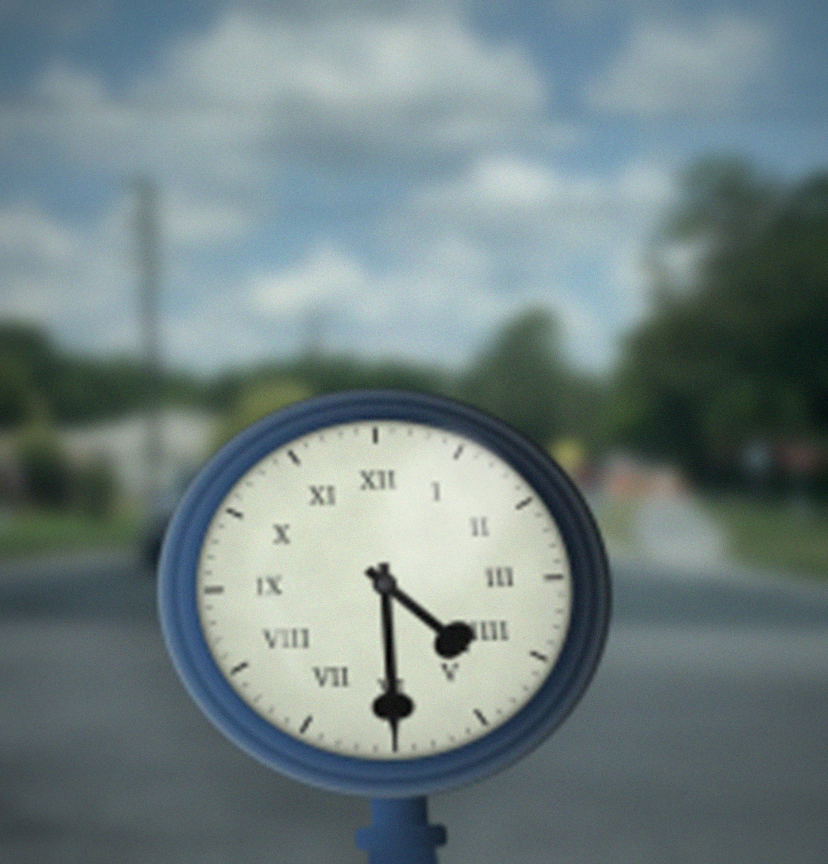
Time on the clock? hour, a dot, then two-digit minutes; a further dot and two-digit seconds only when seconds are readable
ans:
4.30
